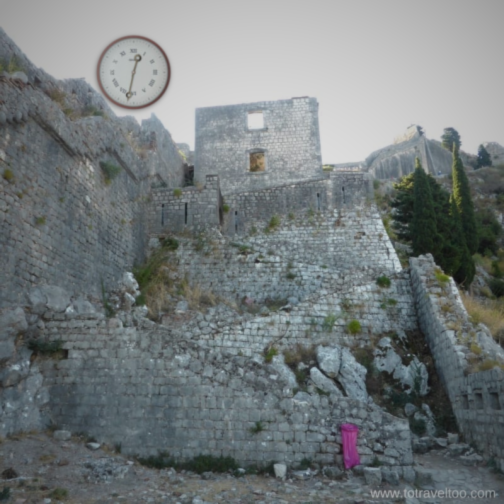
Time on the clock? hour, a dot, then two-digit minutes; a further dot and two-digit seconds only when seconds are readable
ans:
12.32
